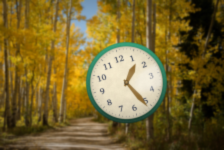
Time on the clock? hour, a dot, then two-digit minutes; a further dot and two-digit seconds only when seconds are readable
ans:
1.26
